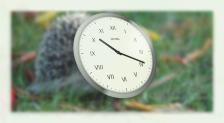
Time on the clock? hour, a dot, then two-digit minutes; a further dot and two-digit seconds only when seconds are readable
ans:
10.19
